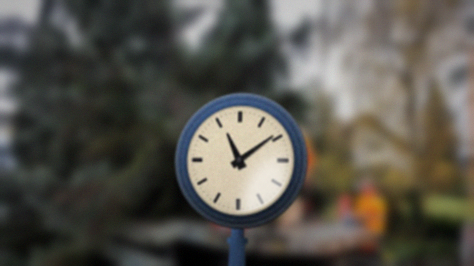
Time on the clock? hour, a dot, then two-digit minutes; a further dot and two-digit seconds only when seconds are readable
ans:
11.09
